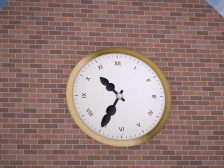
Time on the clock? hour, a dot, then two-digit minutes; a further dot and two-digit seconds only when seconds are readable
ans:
10.35
